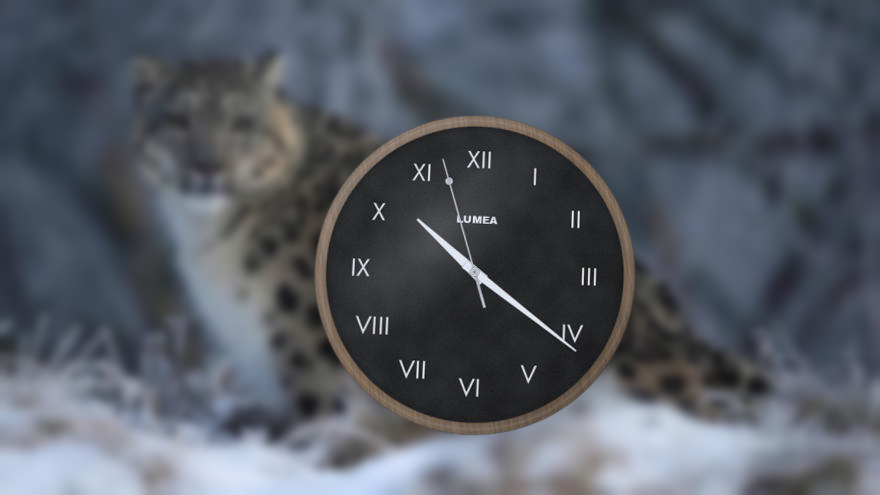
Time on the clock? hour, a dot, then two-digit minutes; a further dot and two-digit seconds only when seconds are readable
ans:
10.20.57
